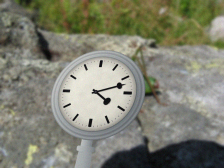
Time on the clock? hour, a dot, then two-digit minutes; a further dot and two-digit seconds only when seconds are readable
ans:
4.12
